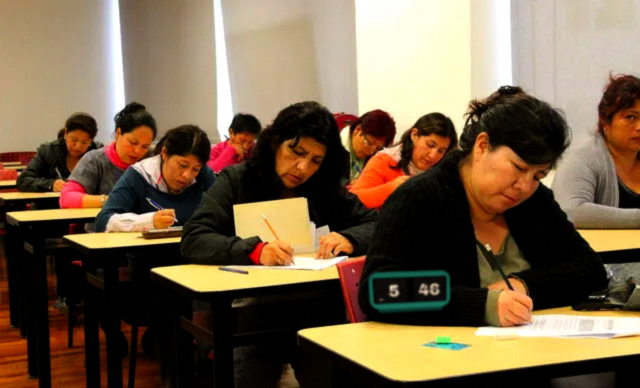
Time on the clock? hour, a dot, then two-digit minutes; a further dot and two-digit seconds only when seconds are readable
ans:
5.46
